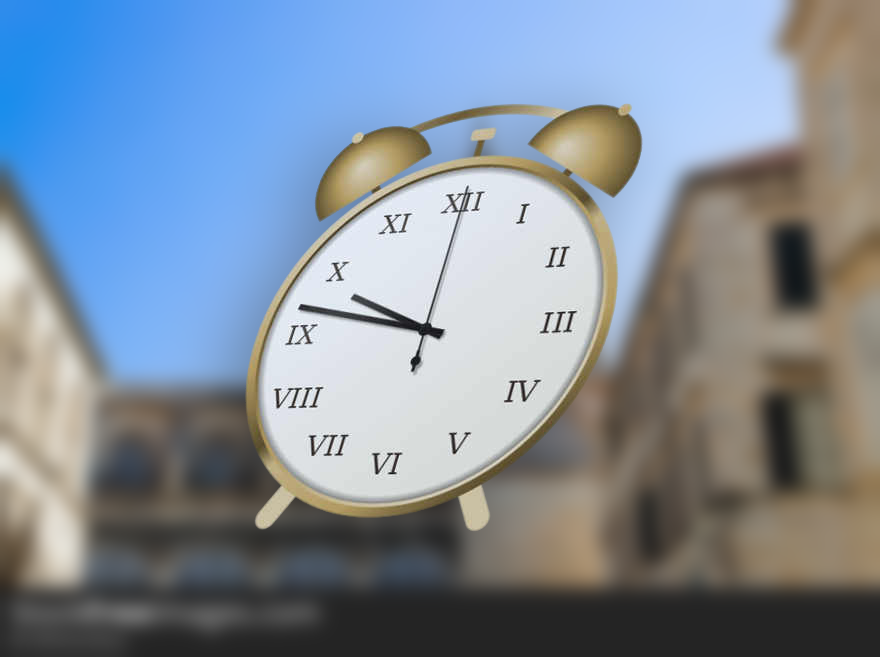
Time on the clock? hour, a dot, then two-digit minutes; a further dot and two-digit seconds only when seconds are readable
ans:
9.47.00
